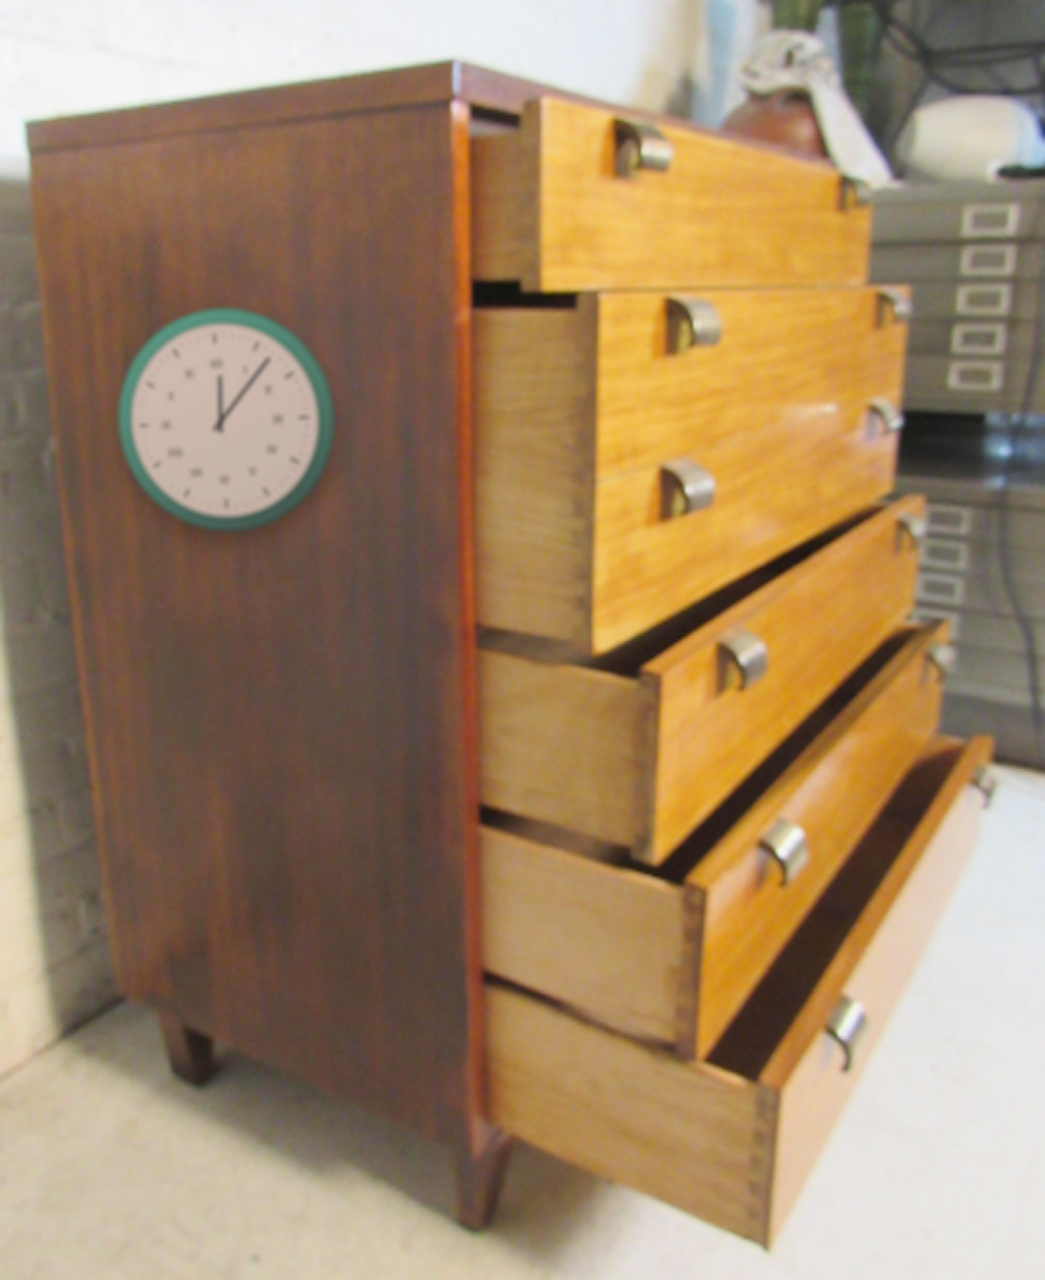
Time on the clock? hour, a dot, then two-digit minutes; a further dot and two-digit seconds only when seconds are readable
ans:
12.07
